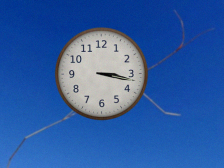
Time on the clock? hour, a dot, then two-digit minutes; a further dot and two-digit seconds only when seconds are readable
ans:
3.17
